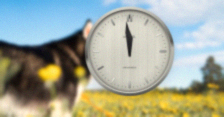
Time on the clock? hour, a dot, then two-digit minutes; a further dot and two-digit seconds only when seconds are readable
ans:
11.59
